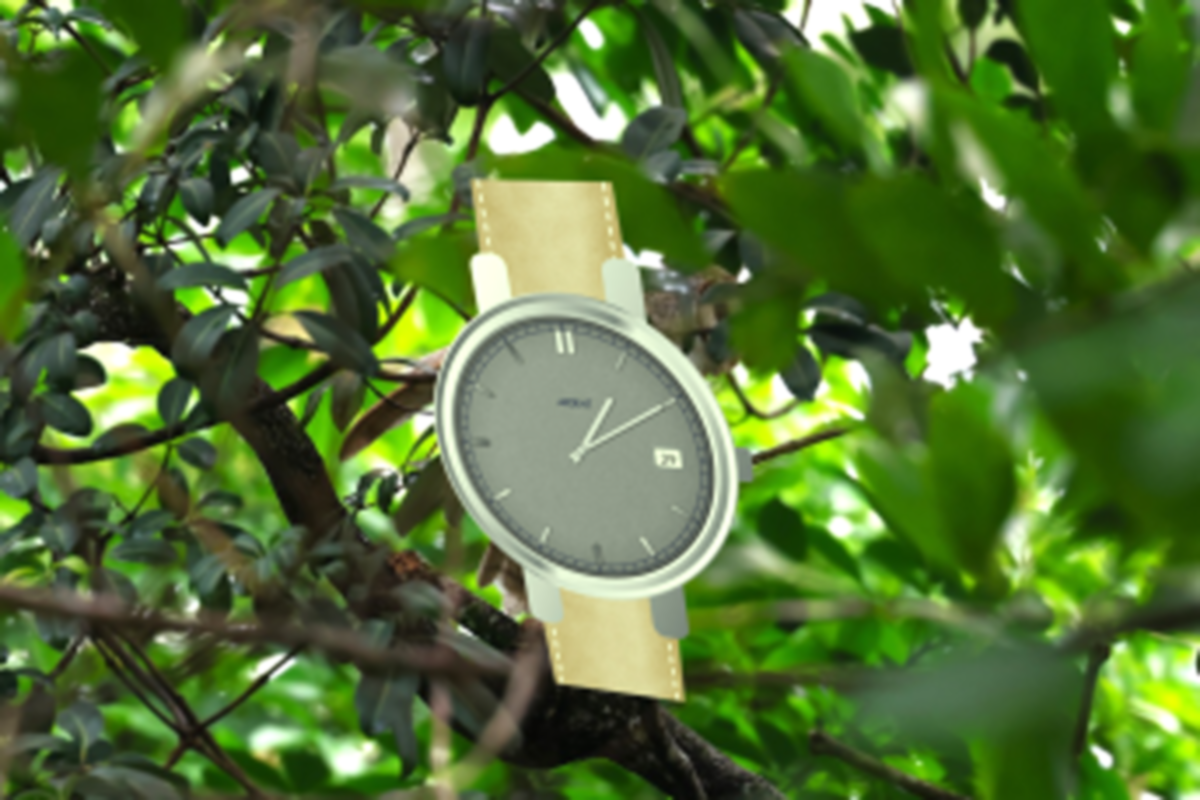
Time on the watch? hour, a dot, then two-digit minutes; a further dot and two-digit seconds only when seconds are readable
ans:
1.10
